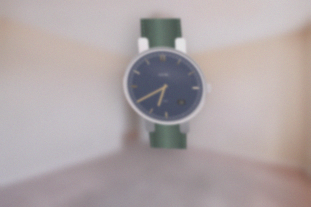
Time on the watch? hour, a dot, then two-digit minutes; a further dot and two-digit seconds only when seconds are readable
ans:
6.40
